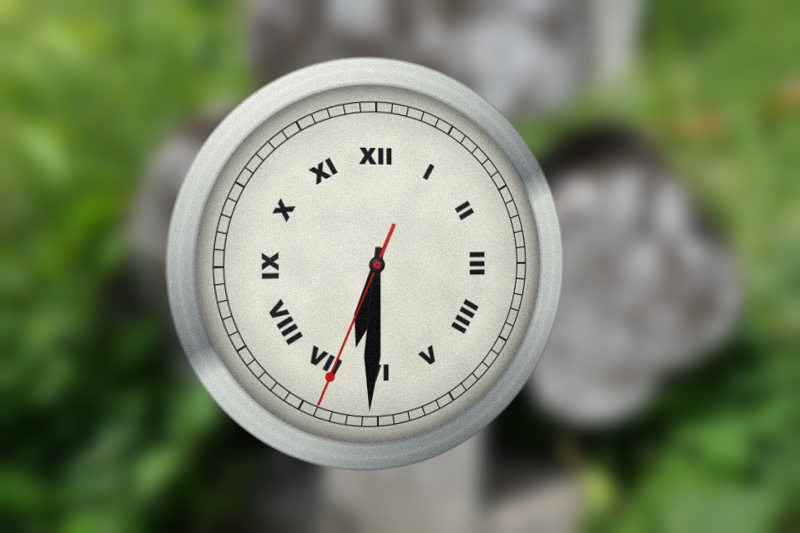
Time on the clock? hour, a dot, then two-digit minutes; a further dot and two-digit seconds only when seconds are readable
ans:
6.30.34
